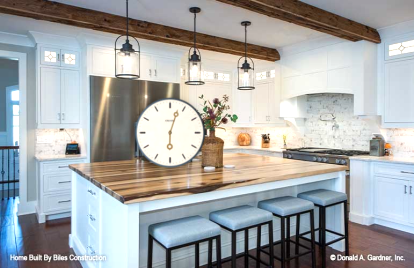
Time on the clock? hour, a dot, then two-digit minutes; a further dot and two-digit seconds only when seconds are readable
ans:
6.03
